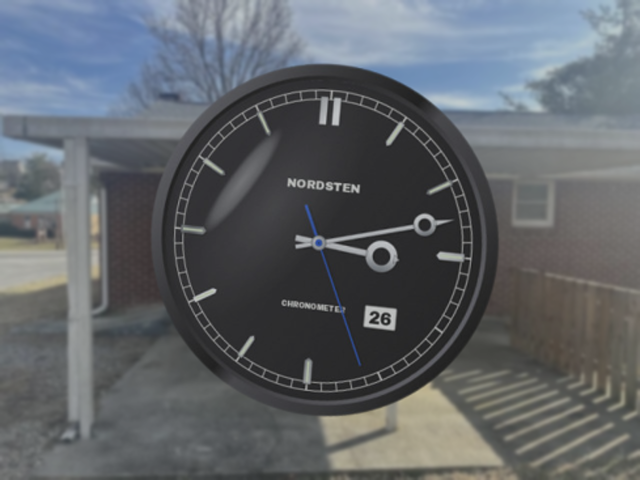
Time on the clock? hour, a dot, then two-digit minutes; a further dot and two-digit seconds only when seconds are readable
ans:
3.12.26
